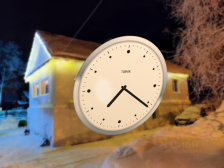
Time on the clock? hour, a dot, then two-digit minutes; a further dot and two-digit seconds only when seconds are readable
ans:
7.21
